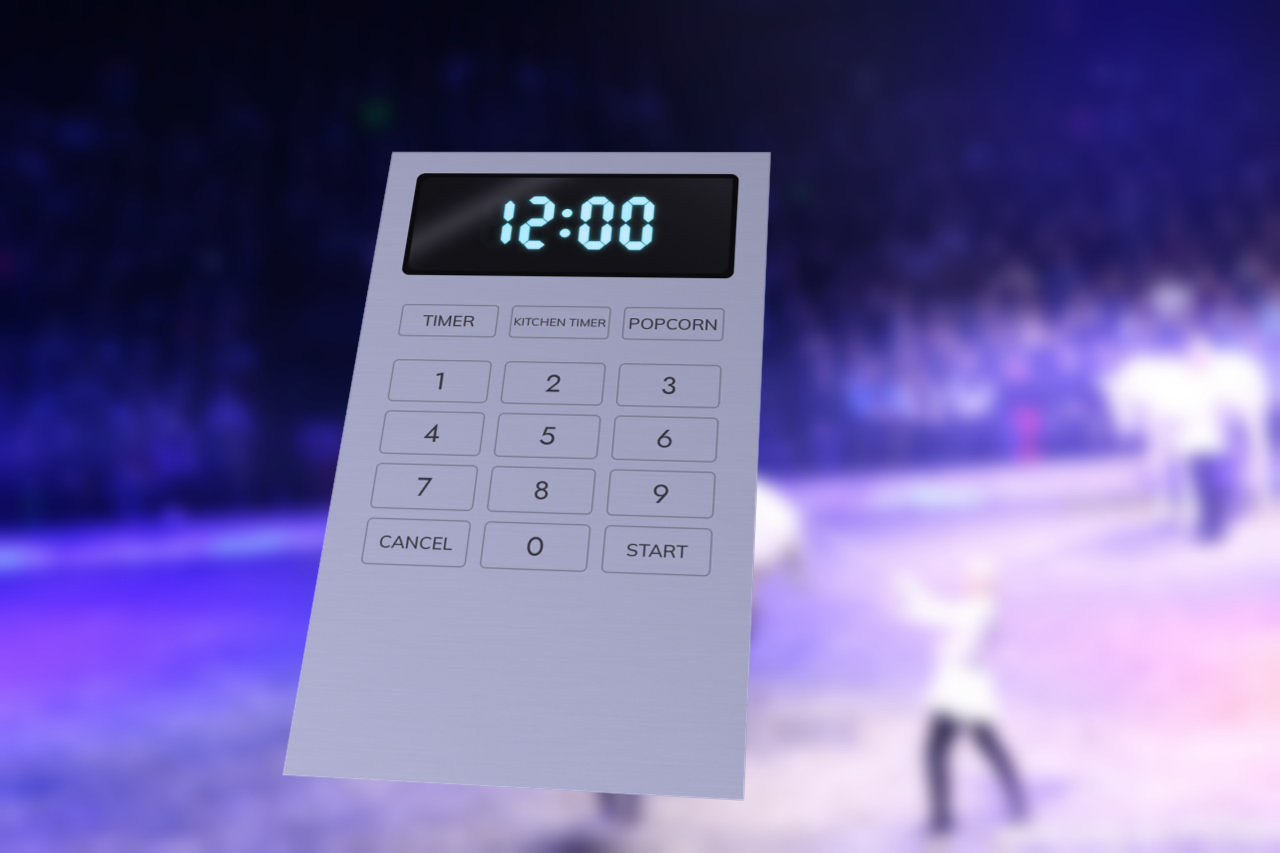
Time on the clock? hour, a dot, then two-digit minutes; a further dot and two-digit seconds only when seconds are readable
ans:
12.00
